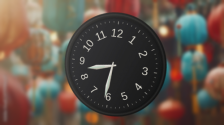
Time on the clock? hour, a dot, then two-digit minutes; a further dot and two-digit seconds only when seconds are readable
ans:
8.31
